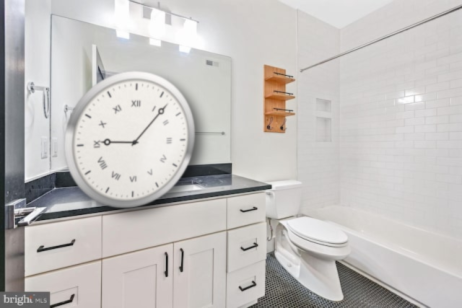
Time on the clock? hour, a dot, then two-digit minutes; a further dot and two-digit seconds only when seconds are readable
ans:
9.07
